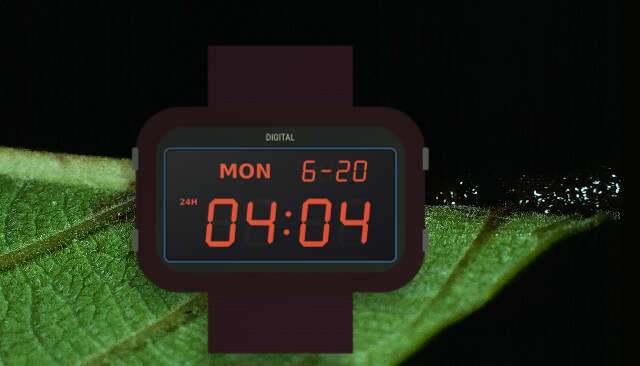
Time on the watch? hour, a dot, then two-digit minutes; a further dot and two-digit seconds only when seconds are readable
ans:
4.04
